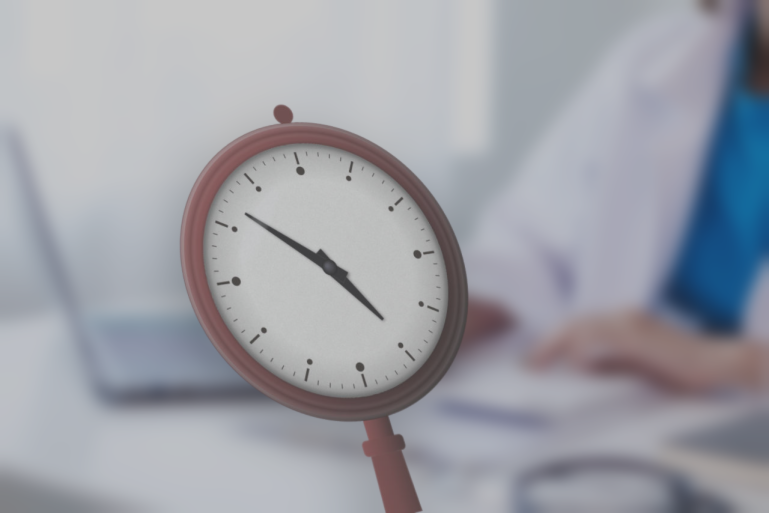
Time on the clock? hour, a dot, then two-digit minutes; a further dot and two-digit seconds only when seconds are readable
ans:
4.52
